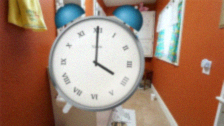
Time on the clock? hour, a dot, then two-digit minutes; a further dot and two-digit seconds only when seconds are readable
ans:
4.00
